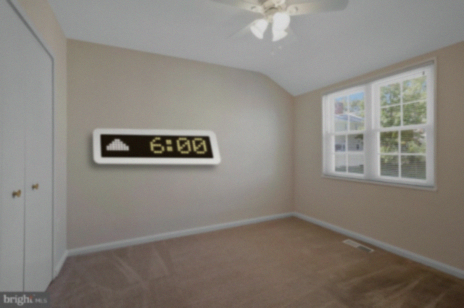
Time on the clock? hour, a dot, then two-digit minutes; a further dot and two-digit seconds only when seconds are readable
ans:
6.00
